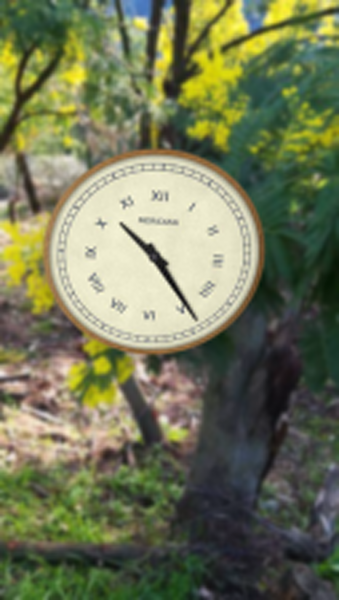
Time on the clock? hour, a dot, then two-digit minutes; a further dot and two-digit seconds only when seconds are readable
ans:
10.24
